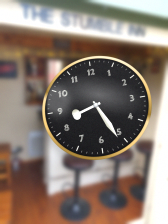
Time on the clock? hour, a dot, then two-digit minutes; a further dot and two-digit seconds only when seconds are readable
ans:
8.26
